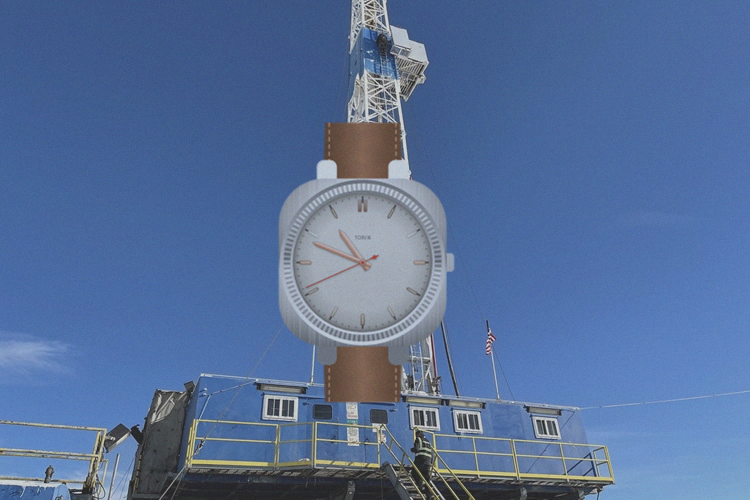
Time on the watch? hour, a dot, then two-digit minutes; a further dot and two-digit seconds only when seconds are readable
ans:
10.48.41
